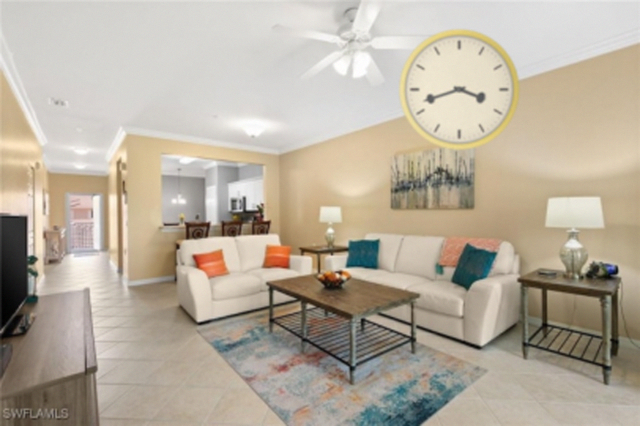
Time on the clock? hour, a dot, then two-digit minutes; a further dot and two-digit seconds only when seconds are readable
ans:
3.42
